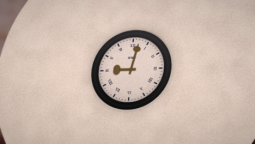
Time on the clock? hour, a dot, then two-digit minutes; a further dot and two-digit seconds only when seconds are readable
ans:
9.02
